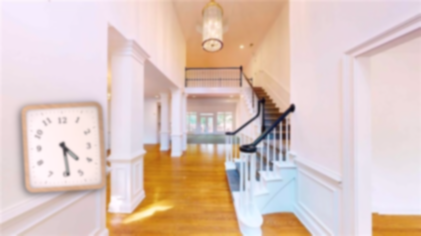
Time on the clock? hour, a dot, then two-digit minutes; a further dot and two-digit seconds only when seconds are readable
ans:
4.29
